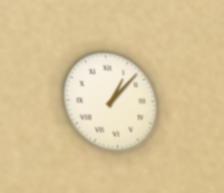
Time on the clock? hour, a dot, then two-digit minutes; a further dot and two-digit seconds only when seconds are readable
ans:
1.08
